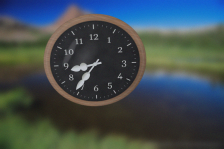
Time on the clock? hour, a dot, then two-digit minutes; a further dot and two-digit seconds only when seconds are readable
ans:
8.36
